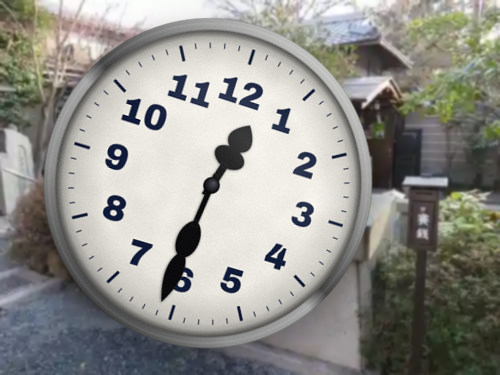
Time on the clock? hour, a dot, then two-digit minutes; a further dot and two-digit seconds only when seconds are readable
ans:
12.31
